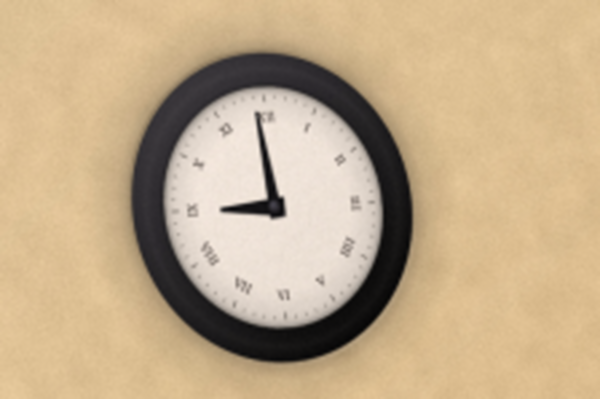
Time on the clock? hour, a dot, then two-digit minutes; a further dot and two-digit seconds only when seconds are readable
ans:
8.59
